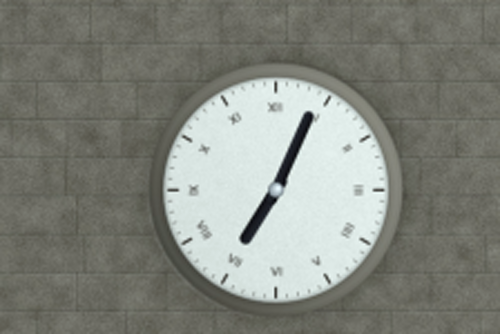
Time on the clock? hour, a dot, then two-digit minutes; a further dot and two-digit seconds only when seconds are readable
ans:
7.04
